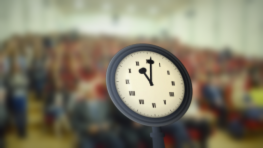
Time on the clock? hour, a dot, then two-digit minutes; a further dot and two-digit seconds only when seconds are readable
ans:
11.01
